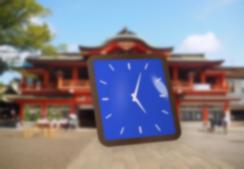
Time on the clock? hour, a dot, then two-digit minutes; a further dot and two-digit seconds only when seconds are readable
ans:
5.04
